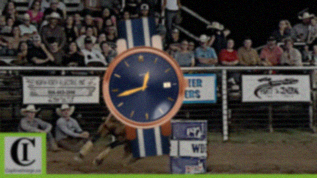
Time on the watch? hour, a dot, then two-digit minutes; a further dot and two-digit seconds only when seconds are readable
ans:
12.43
